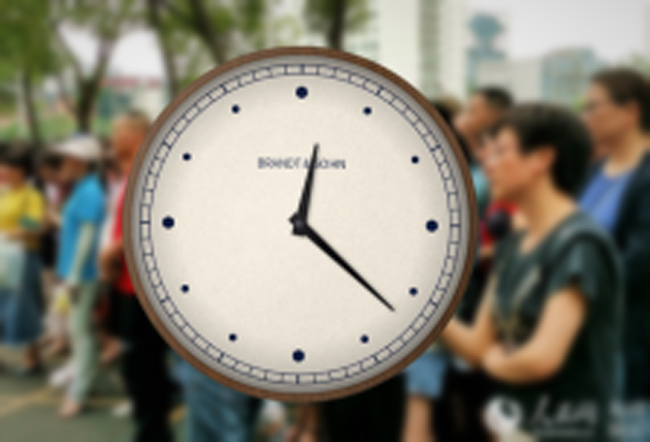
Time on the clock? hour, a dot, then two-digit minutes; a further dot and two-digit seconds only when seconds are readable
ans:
12.22
